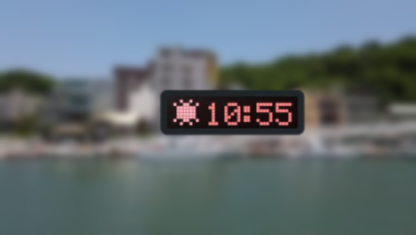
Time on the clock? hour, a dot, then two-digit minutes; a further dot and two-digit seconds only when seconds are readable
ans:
10.55
